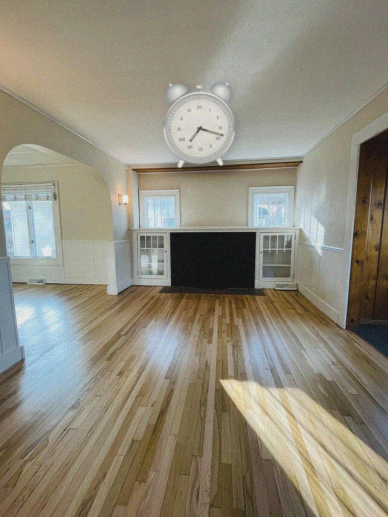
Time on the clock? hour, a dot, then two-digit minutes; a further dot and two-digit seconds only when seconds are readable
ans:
7.18
